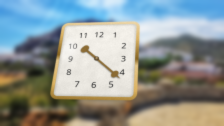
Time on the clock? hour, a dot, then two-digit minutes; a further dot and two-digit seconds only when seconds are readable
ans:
10.22
